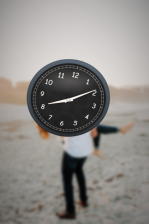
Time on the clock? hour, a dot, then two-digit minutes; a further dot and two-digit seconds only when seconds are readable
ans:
8.09
